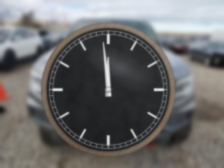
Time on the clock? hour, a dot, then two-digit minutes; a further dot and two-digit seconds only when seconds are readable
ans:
11.59
